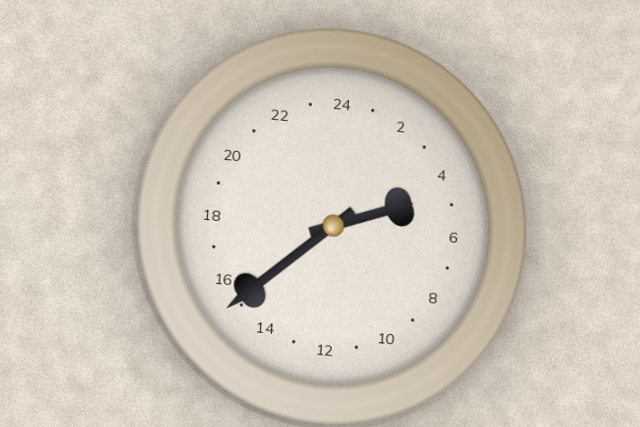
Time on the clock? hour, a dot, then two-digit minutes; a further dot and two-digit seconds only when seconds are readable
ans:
4.38
